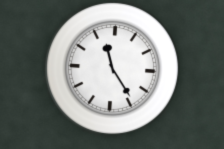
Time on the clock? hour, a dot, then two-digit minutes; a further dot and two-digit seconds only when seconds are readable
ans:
11.24
